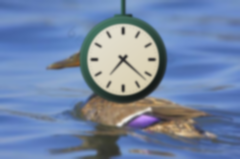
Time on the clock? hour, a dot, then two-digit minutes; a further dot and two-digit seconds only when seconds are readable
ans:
7.22
